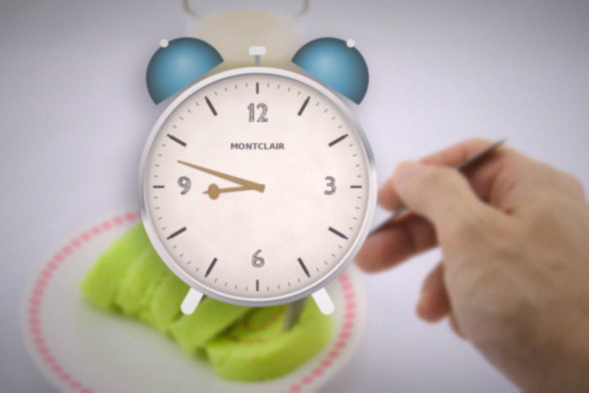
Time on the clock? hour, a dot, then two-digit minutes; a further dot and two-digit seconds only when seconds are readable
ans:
8.48
